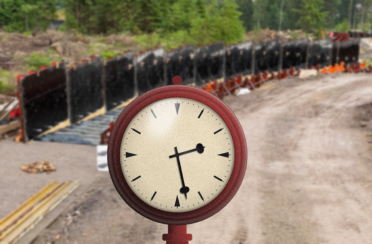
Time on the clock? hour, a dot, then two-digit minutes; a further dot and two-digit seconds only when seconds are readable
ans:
2.28
